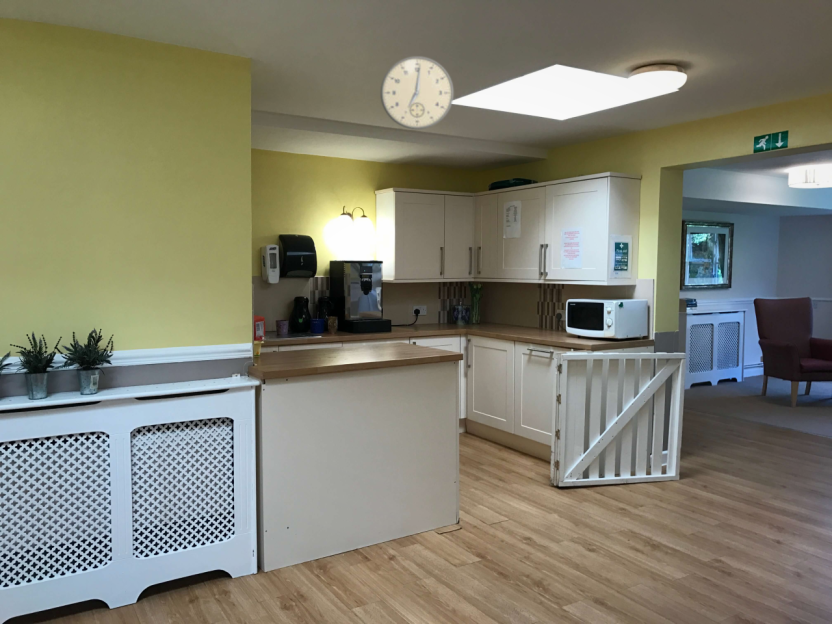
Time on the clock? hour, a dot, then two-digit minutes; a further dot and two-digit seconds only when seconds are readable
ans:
7.01
